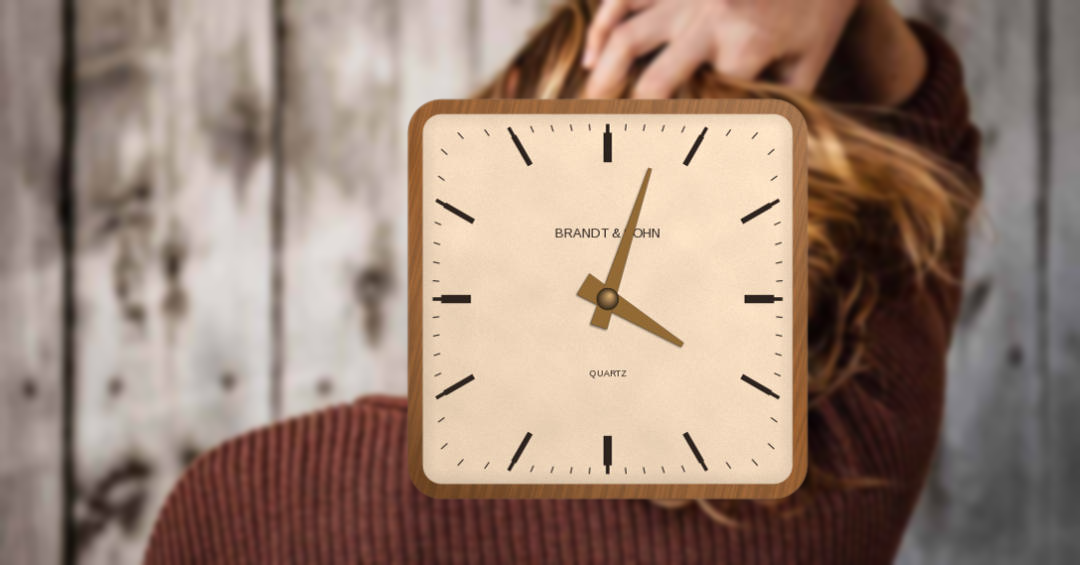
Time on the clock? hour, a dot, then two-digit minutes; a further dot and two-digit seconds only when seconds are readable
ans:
4.03
